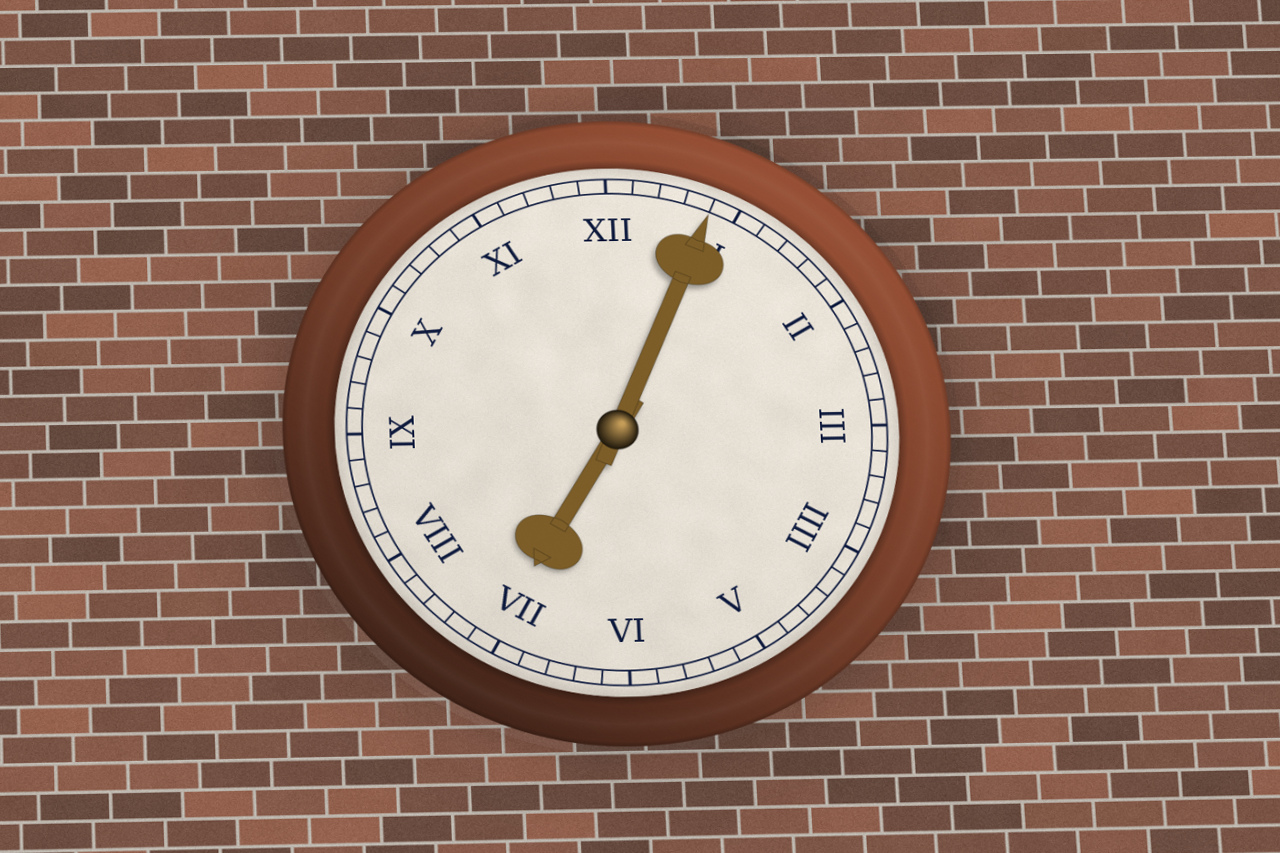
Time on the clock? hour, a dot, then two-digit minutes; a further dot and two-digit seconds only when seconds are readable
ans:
7.04
